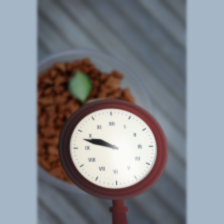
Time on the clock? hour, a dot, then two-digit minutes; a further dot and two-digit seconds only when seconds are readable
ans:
9.48
